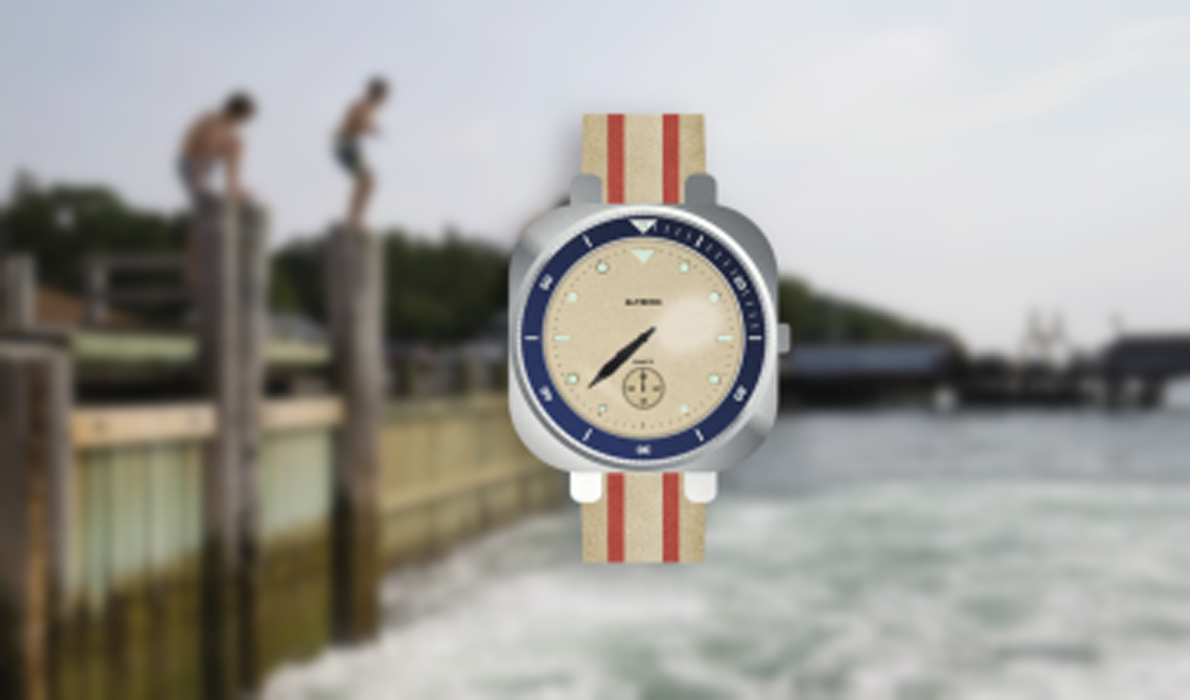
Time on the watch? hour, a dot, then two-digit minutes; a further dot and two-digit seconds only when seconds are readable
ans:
7.38
